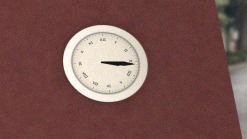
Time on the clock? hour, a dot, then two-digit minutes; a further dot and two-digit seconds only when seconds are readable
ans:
3.16
